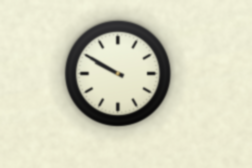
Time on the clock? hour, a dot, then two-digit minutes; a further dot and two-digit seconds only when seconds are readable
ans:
9.50
